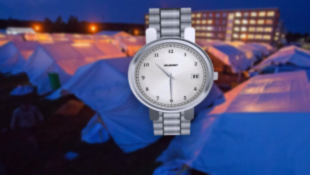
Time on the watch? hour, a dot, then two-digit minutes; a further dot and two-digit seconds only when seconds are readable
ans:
10.30
